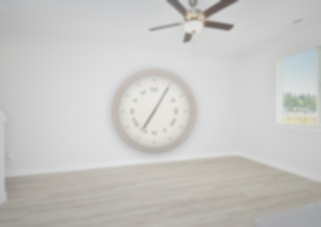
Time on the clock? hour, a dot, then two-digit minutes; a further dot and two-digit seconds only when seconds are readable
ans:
7.05
